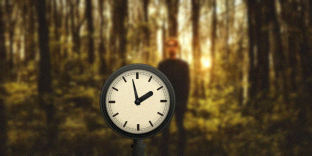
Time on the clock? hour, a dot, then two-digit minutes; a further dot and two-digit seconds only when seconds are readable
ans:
1.58
